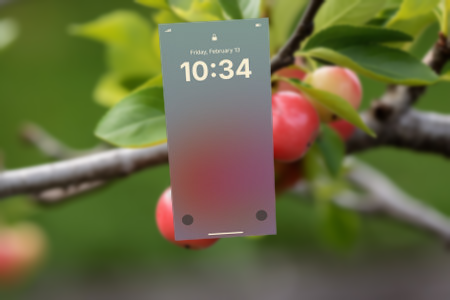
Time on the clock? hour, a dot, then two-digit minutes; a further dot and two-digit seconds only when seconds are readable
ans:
10.34
